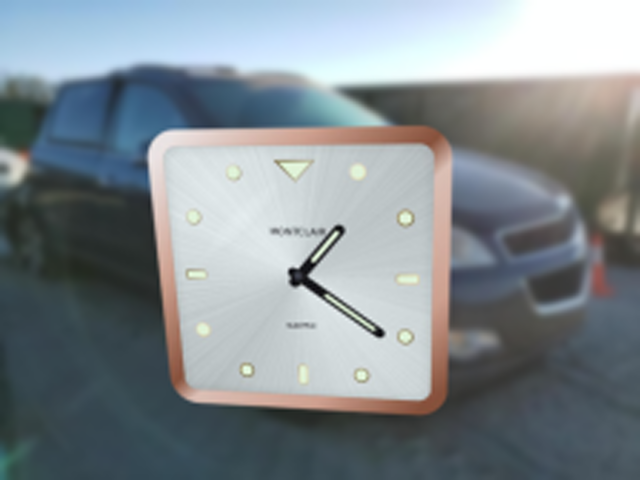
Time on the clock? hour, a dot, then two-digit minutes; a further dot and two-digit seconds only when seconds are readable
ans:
1.21
